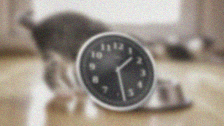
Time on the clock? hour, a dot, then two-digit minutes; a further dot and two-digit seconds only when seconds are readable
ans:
1.28
